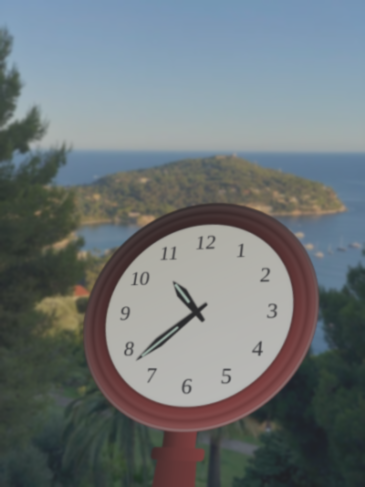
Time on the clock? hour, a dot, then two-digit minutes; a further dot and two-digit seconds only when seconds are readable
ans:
10.38
